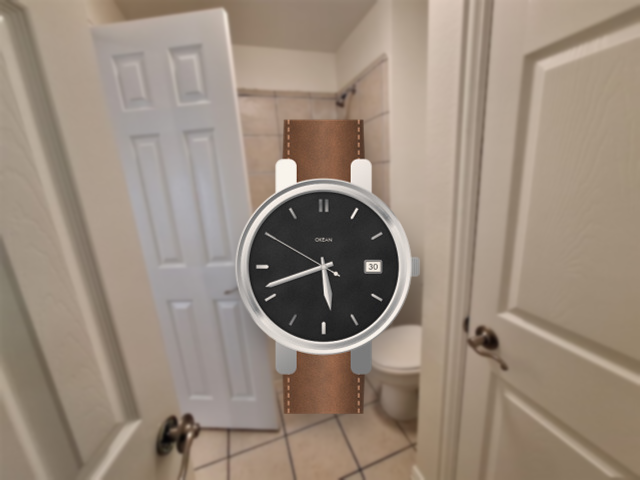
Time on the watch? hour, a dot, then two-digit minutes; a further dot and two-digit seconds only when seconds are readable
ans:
5.41.50
